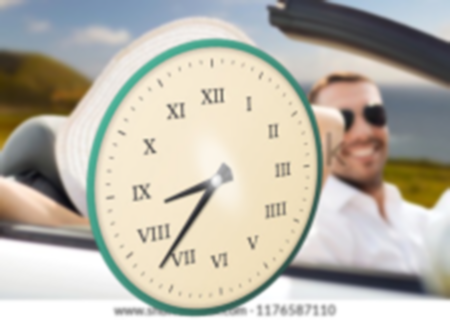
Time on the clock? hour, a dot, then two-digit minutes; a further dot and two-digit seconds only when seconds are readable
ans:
8.37
